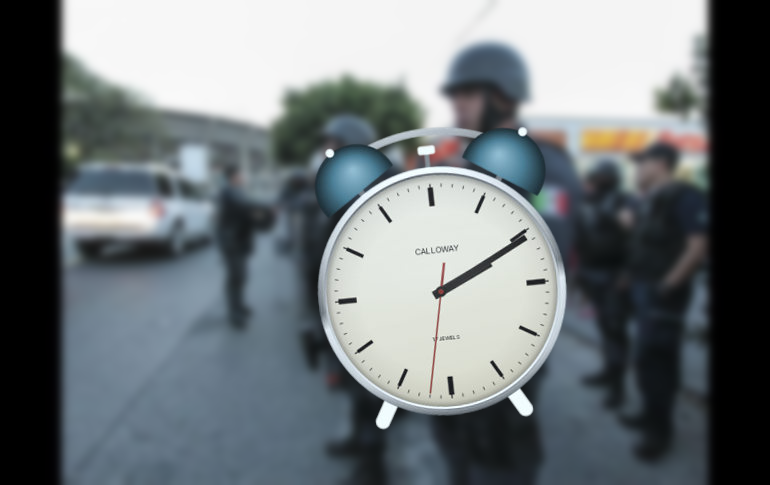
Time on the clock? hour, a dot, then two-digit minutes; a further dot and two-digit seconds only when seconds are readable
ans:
2.10.32
